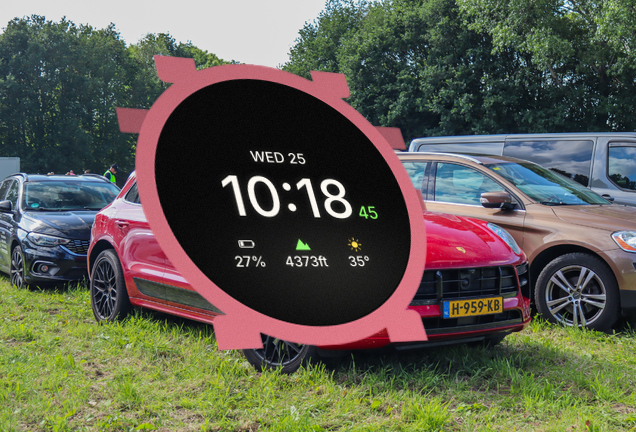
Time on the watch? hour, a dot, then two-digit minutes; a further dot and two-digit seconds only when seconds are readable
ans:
10.18.45
